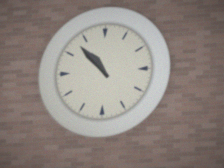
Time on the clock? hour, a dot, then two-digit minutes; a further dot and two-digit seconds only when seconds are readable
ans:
10.53
